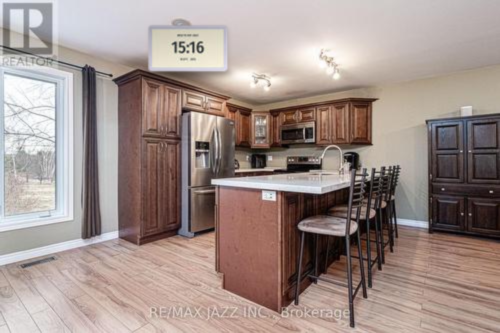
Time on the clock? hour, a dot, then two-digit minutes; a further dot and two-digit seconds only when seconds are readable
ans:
15.16
